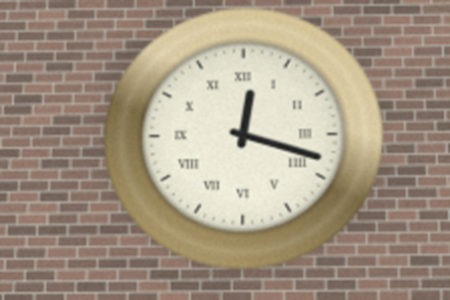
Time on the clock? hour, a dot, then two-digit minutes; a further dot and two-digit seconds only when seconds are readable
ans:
12.18
